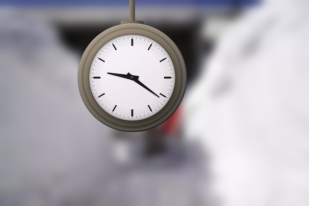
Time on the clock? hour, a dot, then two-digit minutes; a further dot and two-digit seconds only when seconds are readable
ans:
9.21
